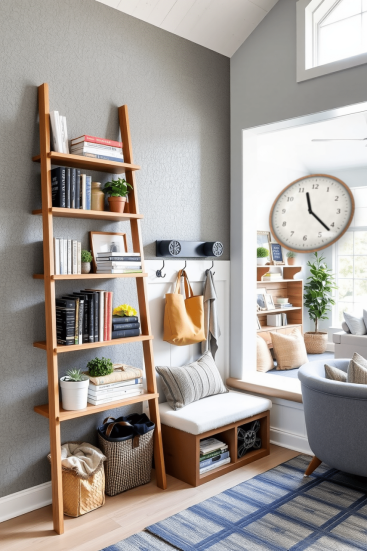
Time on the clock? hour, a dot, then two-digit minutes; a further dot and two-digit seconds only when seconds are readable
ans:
11.22
